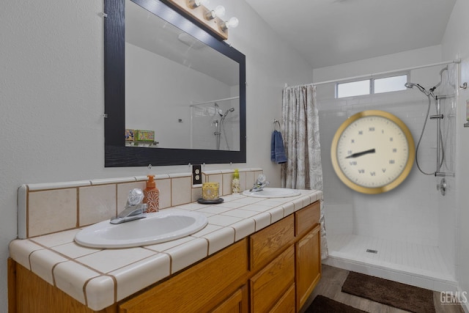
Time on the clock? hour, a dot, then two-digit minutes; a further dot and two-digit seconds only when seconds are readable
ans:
8.43
